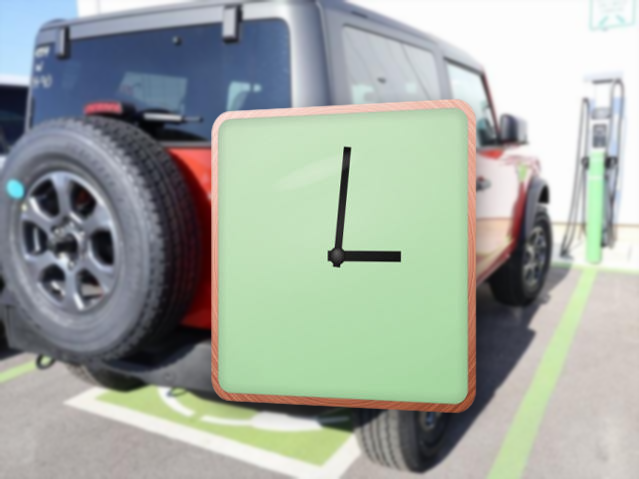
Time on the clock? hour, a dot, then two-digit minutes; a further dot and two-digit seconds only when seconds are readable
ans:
3.01
